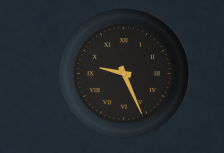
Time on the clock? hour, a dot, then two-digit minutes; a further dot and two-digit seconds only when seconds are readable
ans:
9.26
